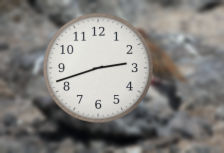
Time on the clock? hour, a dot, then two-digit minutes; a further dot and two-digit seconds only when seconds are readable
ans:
2.42
